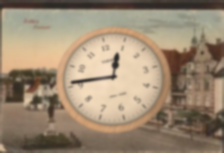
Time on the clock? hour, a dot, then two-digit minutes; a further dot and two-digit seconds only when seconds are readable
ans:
12.46
